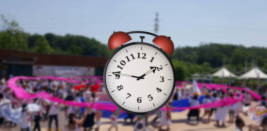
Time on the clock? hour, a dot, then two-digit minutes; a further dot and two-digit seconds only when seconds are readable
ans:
1.46
